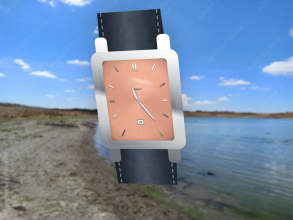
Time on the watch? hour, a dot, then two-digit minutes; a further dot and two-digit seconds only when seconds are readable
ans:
11.24
